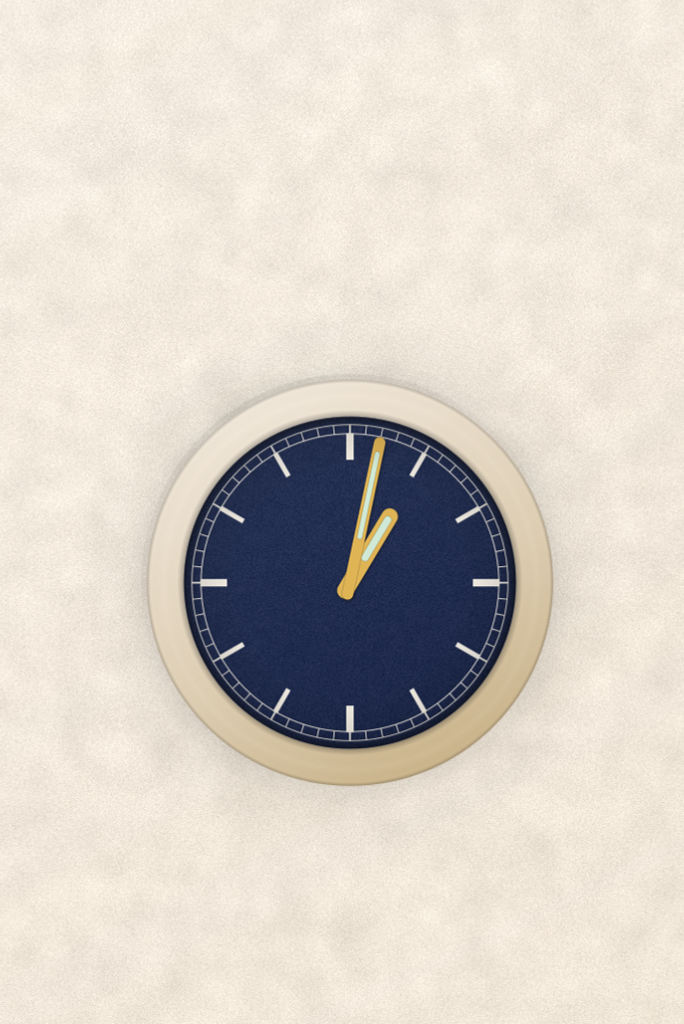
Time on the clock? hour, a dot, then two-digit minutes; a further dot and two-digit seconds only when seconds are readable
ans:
1.02
